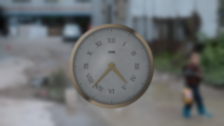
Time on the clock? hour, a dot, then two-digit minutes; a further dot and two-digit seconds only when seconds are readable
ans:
4.37
